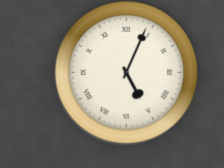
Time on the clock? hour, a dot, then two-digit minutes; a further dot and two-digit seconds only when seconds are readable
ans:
5.04
